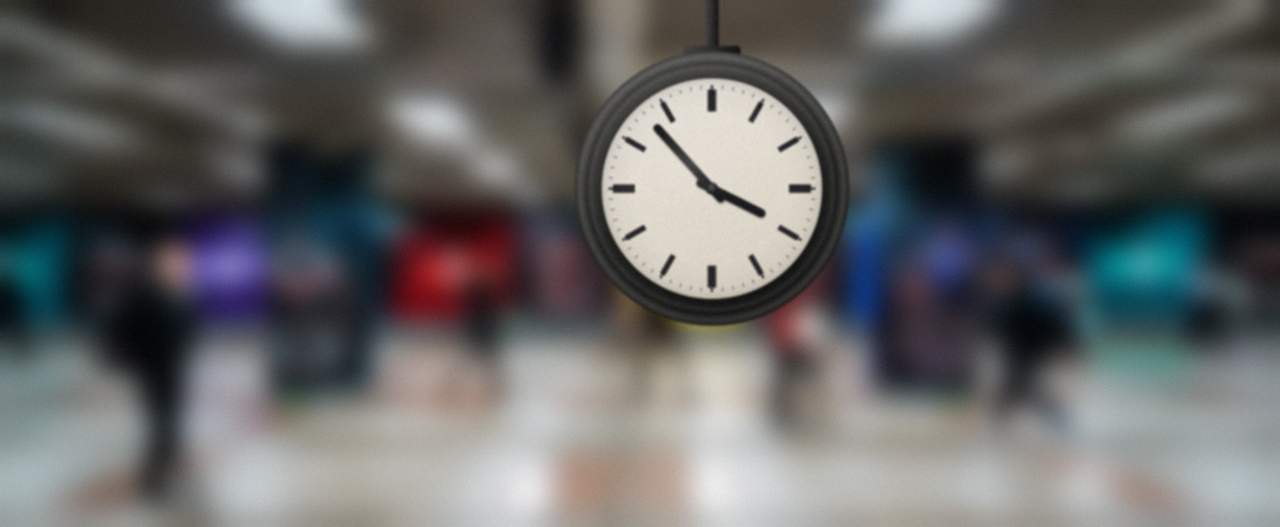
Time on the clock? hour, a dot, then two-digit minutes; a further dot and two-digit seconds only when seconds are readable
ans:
3.53
